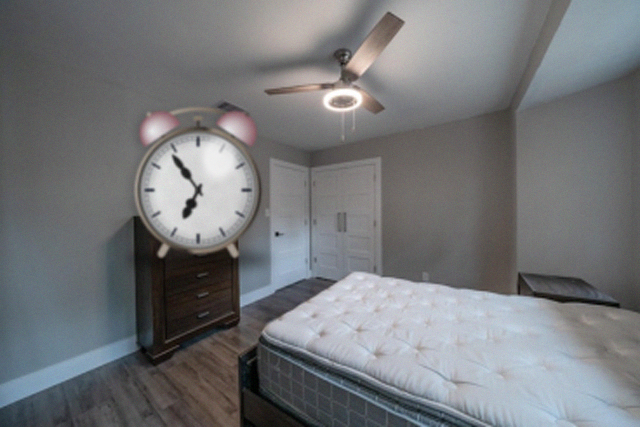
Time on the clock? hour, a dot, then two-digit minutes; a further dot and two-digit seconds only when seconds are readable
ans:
6.54
